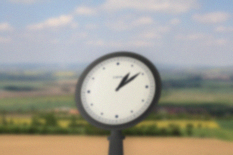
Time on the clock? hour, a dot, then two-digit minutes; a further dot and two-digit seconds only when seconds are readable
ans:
1.09
